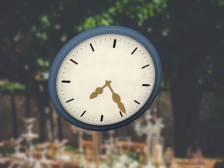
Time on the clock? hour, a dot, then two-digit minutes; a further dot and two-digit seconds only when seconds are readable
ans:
7.24
